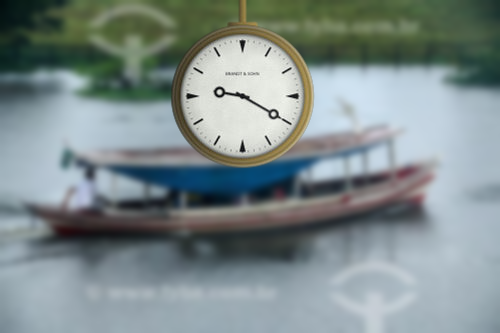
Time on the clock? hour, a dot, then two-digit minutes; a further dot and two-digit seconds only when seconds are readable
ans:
9.20
